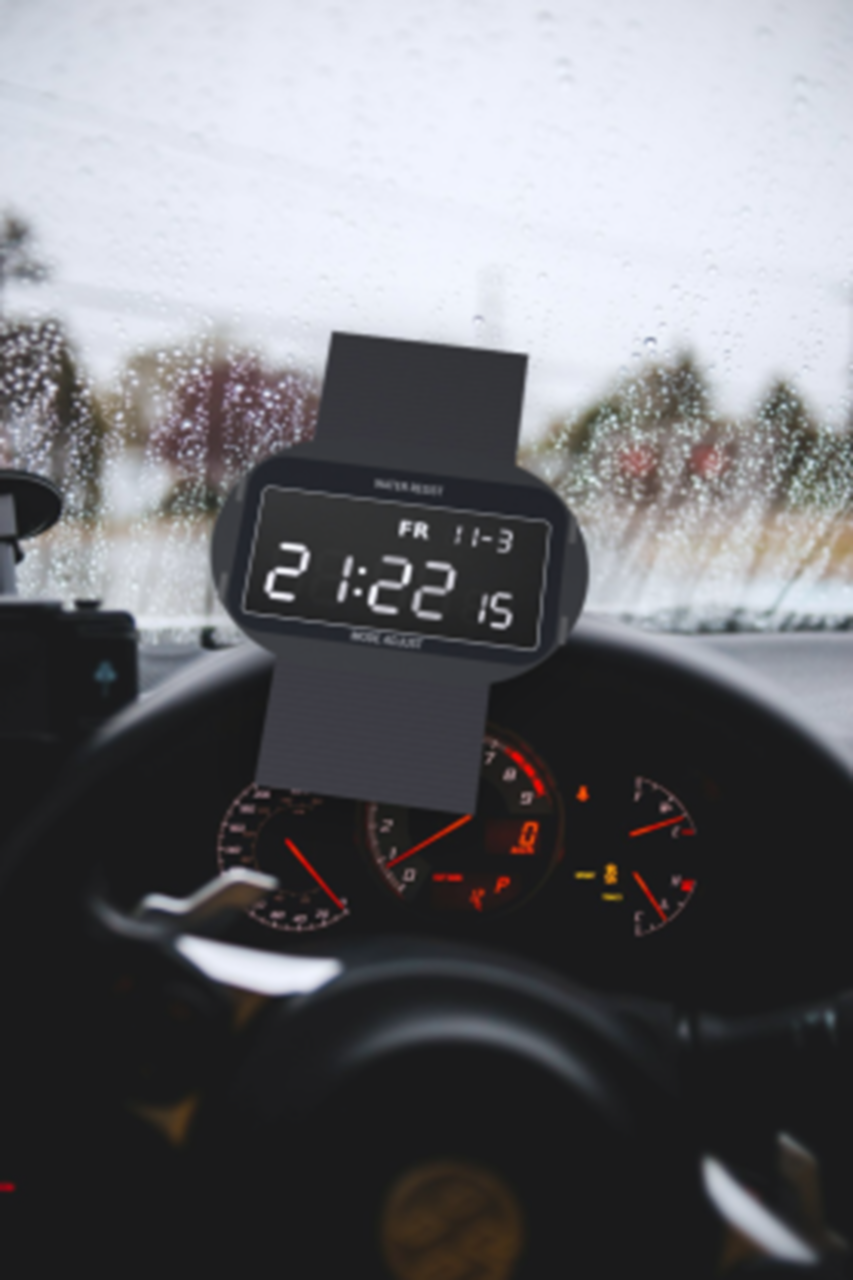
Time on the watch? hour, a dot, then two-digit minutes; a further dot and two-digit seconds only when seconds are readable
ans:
21.22.15
